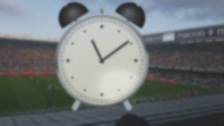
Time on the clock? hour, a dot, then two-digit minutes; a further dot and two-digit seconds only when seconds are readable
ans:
11.09
